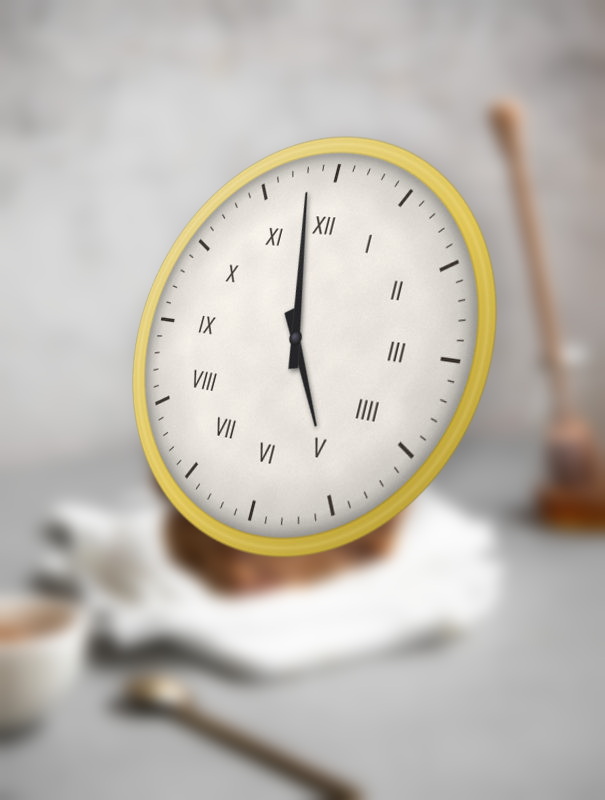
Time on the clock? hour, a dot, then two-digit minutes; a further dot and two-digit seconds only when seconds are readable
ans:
4.58
